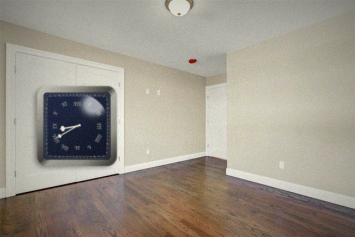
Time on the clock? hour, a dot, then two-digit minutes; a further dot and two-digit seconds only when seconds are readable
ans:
8.40
